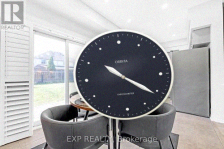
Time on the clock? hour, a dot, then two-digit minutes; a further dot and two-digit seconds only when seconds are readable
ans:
10.21
